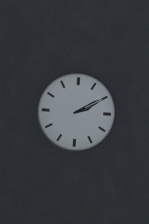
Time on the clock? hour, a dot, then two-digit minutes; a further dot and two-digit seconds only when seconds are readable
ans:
2.10
